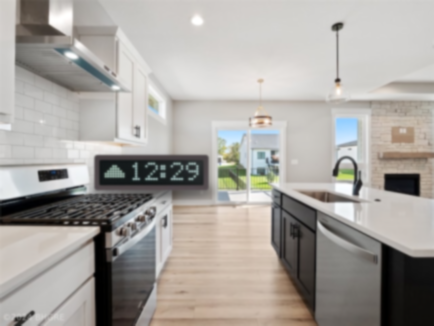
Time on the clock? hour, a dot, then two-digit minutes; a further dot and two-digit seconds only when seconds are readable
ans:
12.29
